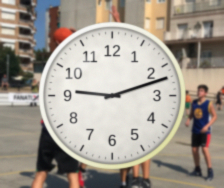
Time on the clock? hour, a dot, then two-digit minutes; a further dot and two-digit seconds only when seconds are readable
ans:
9.12
